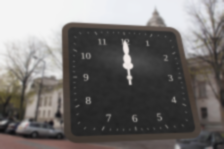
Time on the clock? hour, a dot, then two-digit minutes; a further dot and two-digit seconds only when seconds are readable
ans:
12.00
